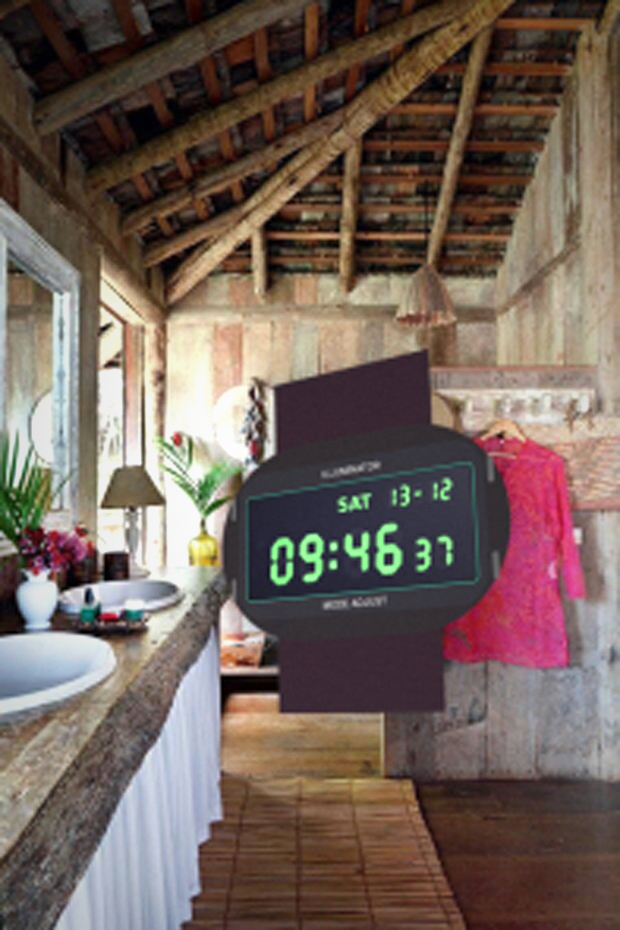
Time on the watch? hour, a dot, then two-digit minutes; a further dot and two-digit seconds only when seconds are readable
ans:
9.46.37
